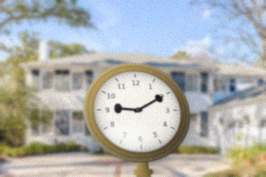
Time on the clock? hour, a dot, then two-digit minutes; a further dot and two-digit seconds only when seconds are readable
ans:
9.10
